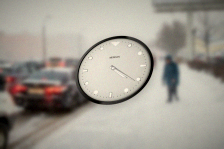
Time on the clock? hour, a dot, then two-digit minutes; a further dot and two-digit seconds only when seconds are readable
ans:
4.21
